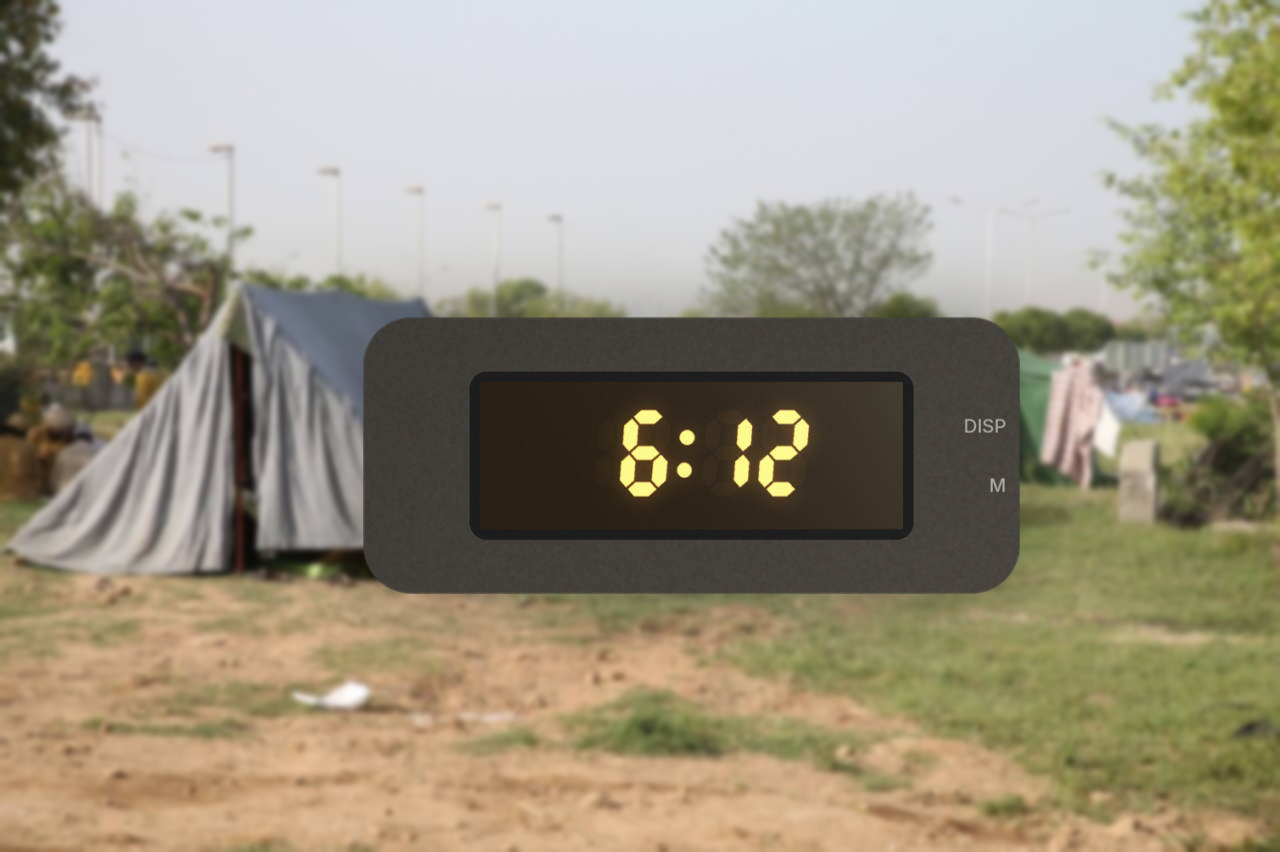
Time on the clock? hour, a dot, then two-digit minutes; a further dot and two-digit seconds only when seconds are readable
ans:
6.12
